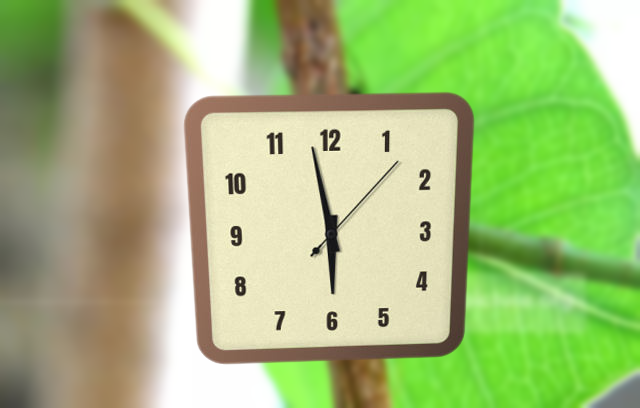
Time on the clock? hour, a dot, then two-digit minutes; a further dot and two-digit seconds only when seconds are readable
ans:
5.58.07
